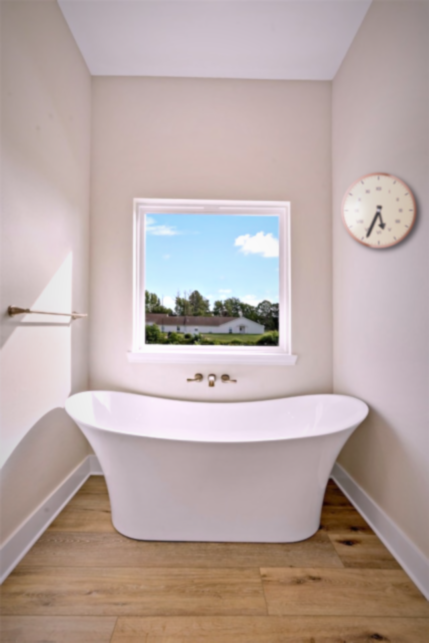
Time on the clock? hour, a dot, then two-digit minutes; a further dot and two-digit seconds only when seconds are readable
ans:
5.34
